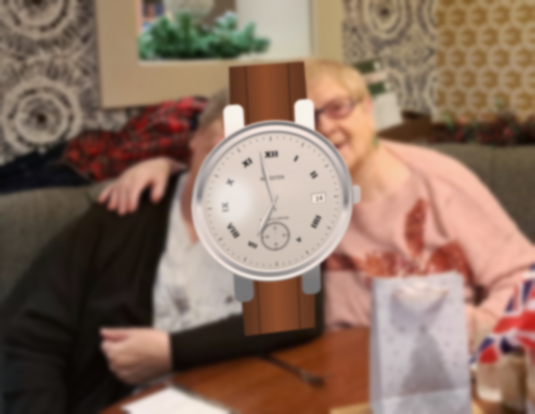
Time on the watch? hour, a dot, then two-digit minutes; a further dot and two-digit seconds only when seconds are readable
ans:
6.58
